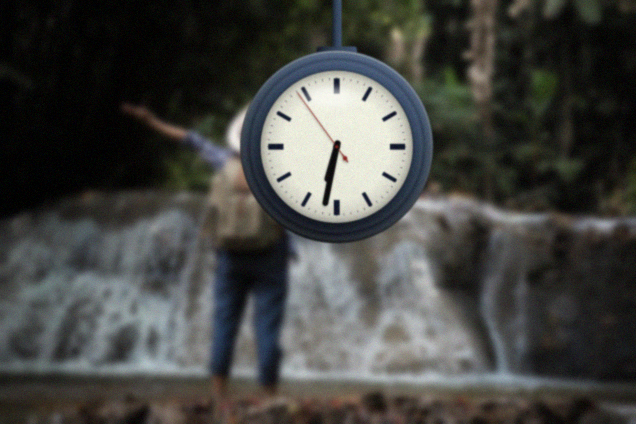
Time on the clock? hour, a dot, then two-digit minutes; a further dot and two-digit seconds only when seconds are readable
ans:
6.31.54
